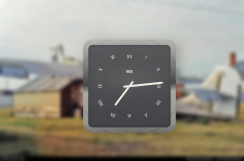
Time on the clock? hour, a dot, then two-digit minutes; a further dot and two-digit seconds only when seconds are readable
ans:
7.14
